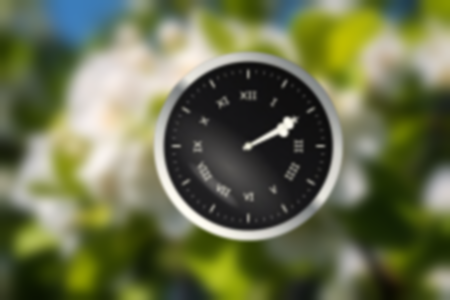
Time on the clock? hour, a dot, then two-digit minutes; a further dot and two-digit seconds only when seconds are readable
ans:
2.10
